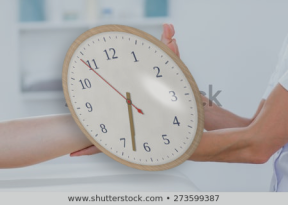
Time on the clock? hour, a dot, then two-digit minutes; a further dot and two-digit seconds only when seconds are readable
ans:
6.32.54
